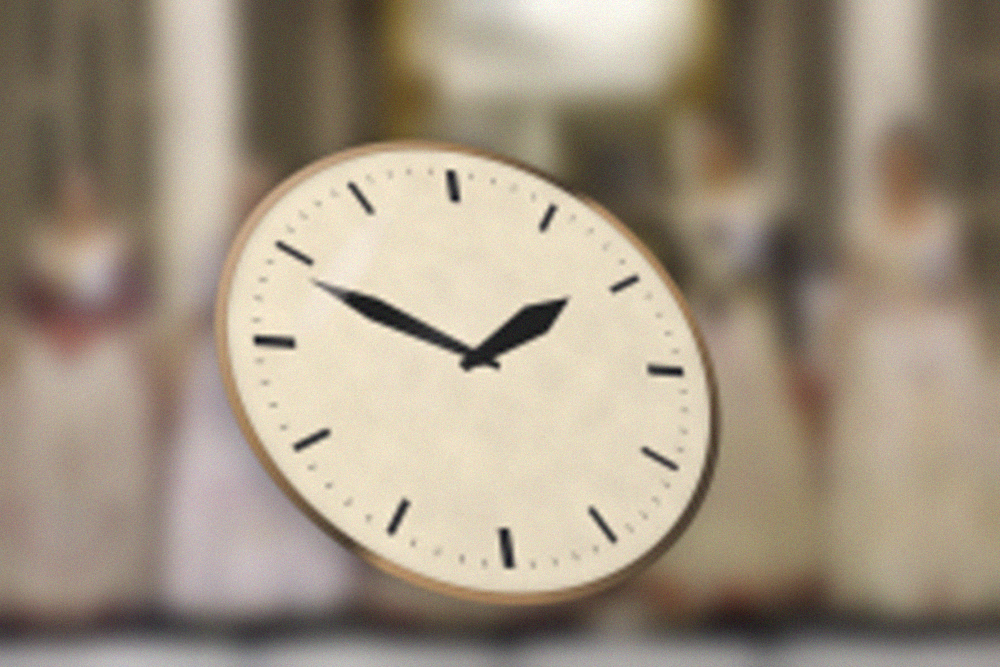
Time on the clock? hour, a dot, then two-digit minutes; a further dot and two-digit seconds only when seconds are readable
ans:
1.49
